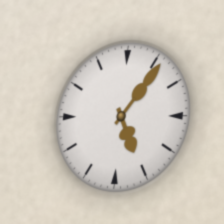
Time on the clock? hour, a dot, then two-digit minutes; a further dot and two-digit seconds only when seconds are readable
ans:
5.06
